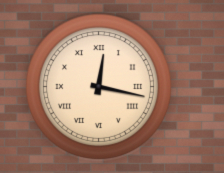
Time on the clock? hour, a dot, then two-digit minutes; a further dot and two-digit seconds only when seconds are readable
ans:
12.17
